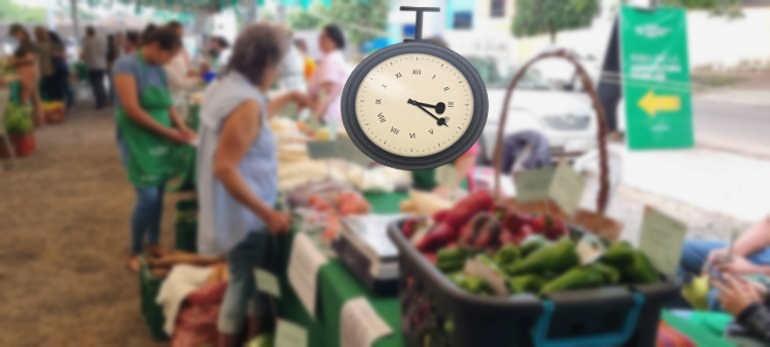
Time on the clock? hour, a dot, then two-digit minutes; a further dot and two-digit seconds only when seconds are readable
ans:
3.21
